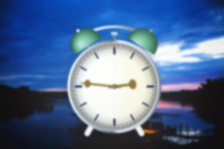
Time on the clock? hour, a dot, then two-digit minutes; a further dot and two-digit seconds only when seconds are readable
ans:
2.46
